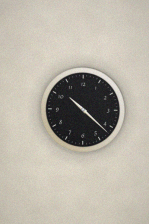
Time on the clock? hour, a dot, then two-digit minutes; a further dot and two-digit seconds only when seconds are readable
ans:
10.22
